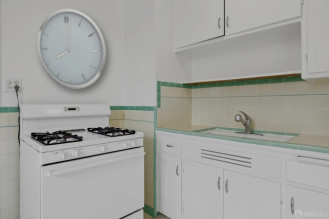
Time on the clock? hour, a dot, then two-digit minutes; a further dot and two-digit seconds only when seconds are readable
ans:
8.01
